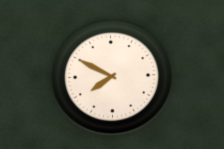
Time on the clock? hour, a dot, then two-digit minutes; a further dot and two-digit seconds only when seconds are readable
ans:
7.50
